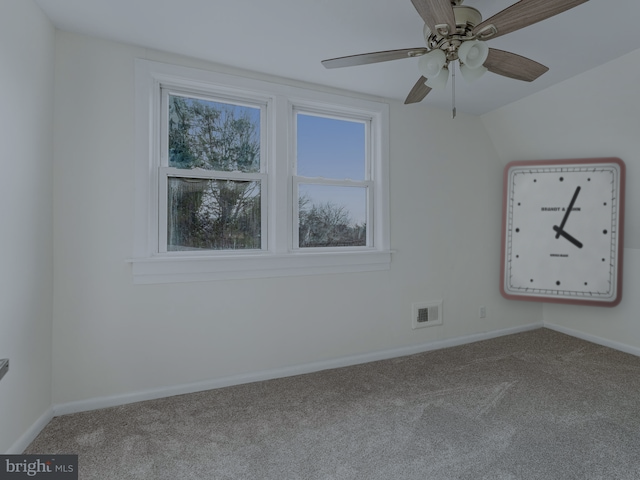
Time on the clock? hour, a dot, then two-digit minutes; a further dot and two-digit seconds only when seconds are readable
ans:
4.04
